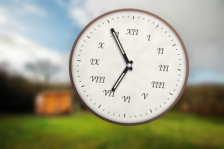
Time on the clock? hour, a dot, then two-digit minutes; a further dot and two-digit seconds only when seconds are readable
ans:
6.55
